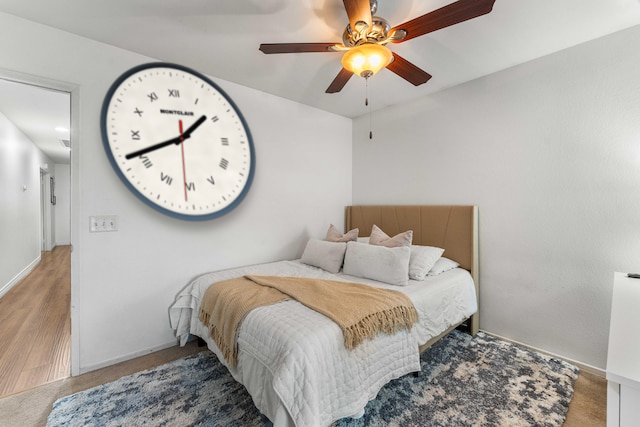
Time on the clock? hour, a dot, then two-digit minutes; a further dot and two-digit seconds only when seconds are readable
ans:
1.41.31
